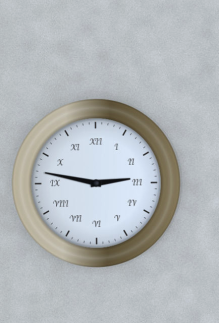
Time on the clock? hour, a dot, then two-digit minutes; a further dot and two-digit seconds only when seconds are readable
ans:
2.47
